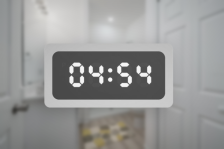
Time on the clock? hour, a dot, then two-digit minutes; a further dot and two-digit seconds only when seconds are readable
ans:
4.54
